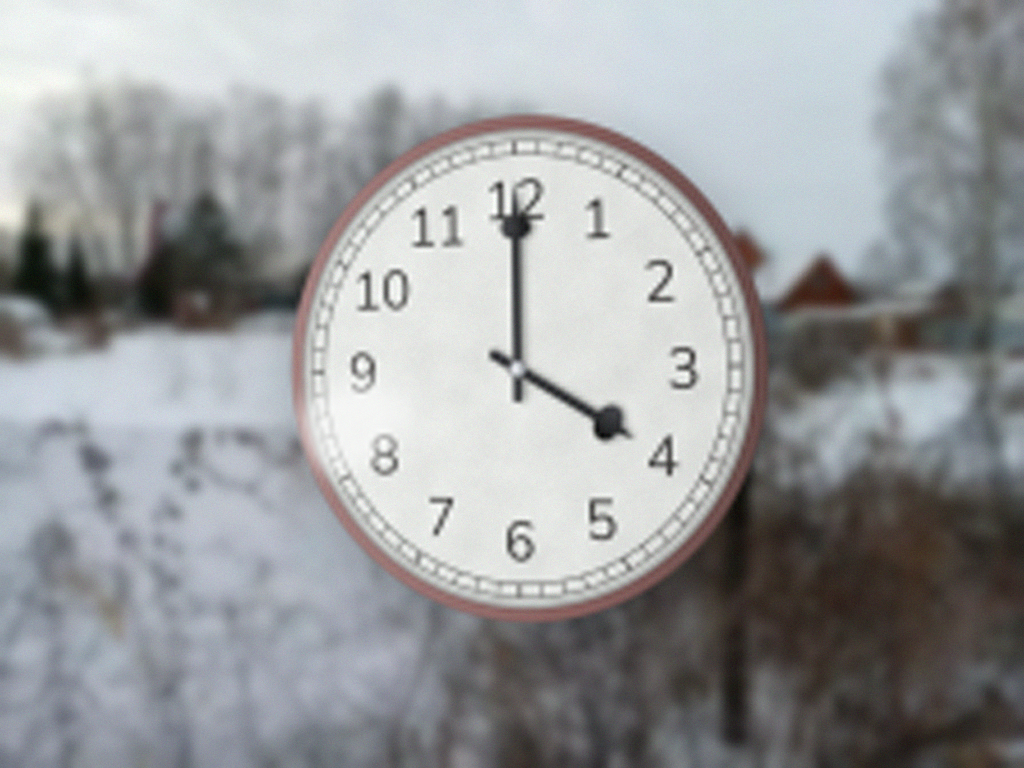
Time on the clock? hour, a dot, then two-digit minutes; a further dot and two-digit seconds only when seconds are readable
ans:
4.00
